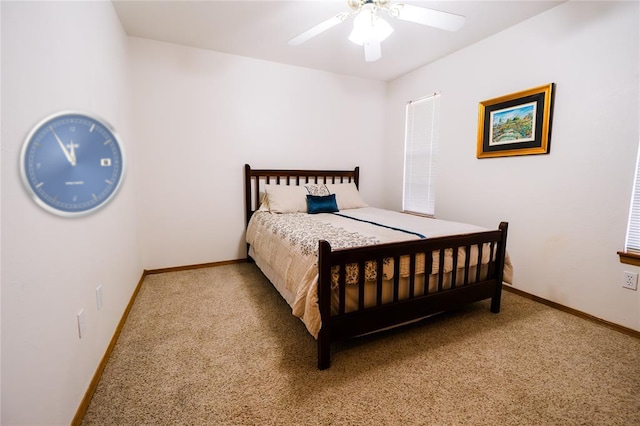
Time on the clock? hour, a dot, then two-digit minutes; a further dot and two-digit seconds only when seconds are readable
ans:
11.55
